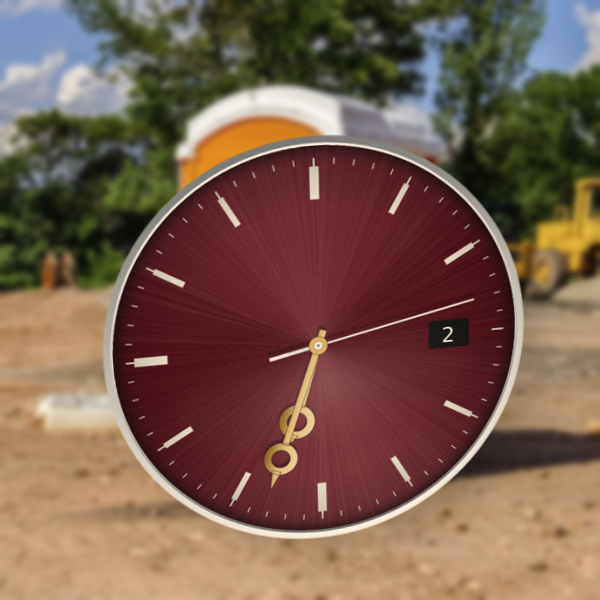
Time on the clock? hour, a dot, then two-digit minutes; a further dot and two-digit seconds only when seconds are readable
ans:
6.33.13
